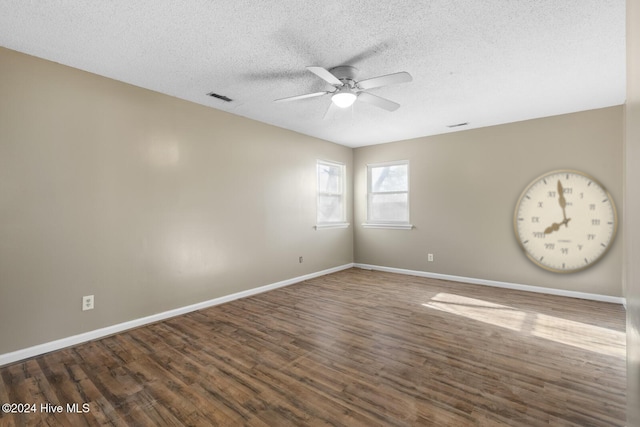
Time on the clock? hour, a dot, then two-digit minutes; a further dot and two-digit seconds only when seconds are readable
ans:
7.58
